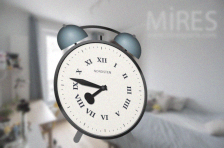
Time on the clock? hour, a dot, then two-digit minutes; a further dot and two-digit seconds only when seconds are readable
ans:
7.47
